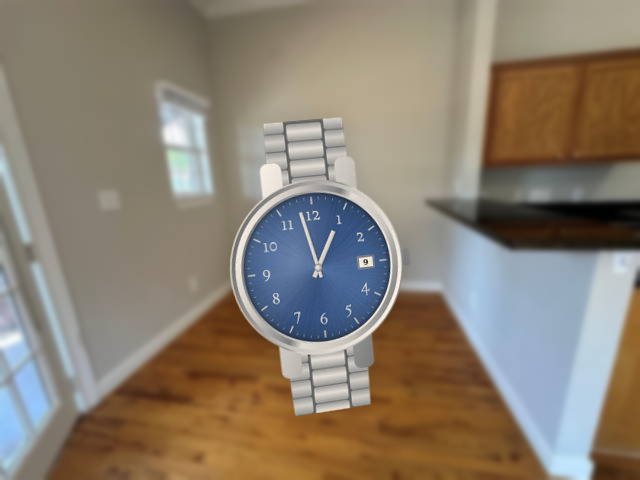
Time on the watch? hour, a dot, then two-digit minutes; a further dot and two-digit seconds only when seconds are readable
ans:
12.58
